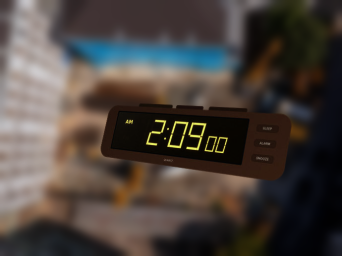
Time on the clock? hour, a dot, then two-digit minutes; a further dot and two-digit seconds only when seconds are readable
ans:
2.09.00
